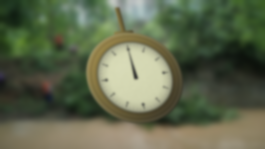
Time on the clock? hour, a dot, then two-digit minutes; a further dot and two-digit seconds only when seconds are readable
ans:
12.00
